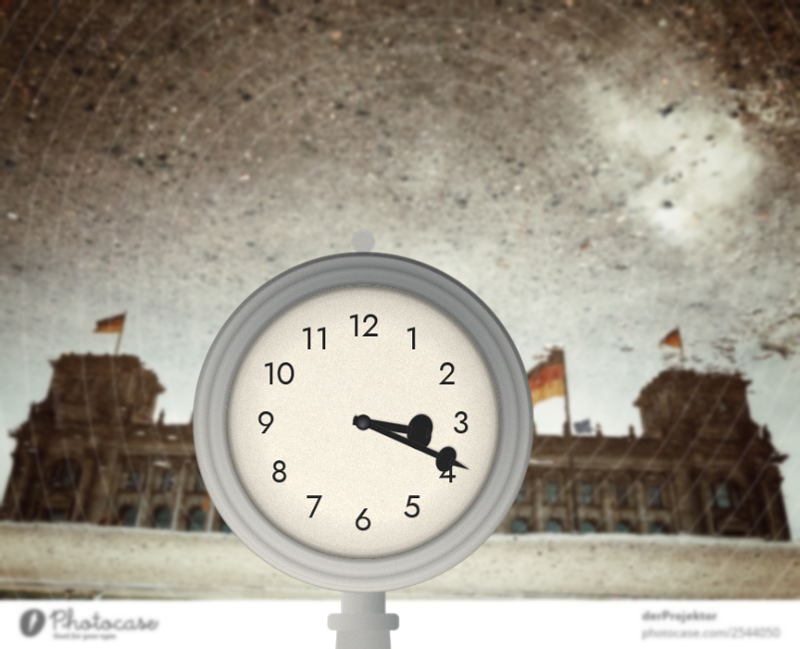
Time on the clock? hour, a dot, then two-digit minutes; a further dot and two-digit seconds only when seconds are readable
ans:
3.19
